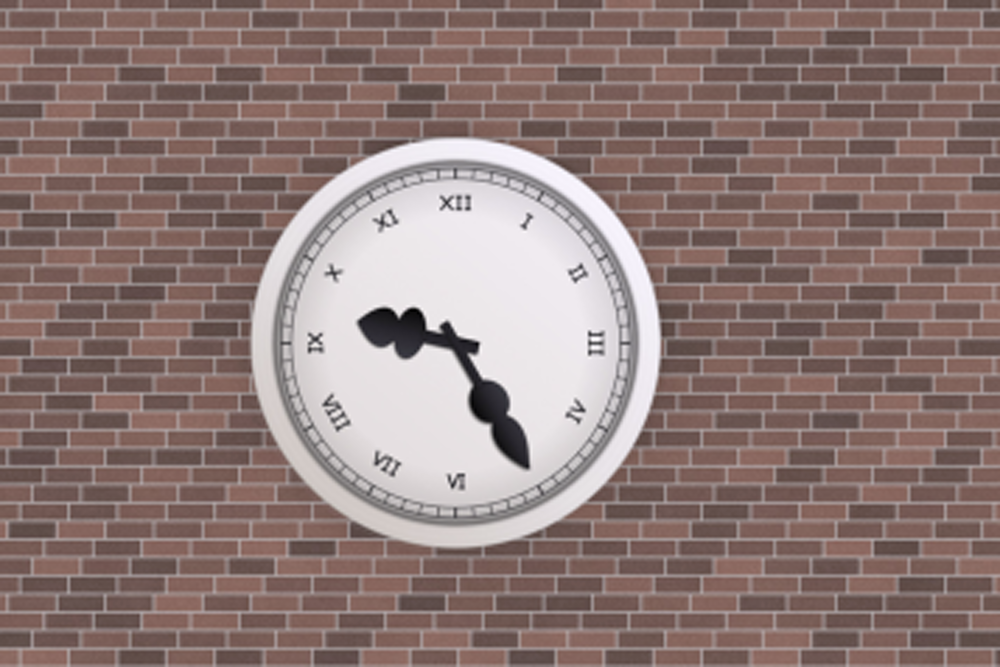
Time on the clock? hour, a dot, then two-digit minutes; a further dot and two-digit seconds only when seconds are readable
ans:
9.25
